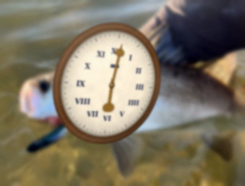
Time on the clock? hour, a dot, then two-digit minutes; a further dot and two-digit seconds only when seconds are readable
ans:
6.01
